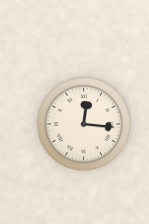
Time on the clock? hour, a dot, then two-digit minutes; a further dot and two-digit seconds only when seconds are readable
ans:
12.16
